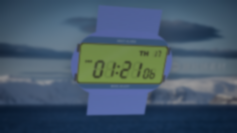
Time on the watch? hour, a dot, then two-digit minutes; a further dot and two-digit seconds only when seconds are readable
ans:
1.21.06
